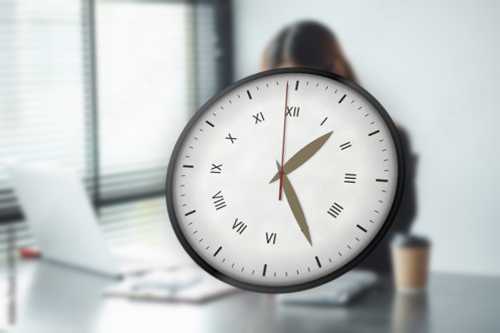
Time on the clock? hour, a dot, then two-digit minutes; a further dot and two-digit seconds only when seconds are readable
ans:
1.24.59
